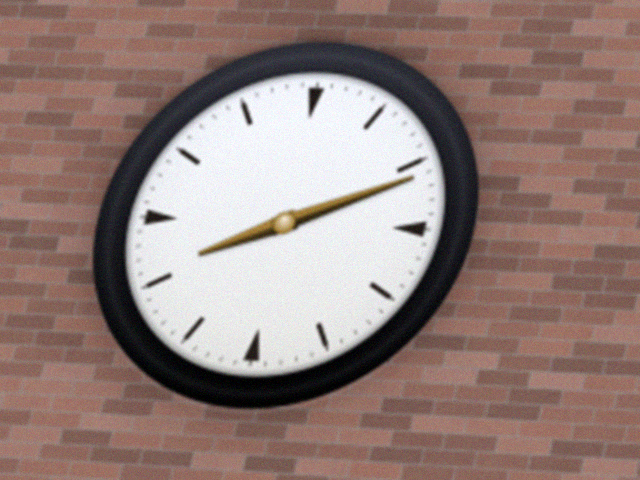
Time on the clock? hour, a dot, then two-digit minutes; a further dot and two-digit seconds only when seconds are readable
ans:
8.11
